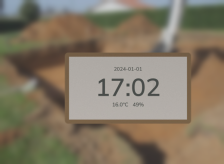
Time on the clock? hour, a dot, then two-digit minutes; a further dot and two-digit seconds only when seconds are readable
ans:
17.02
